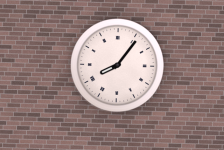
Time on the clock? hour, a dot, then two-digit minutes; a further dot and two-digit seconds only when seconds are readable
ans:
8.06
